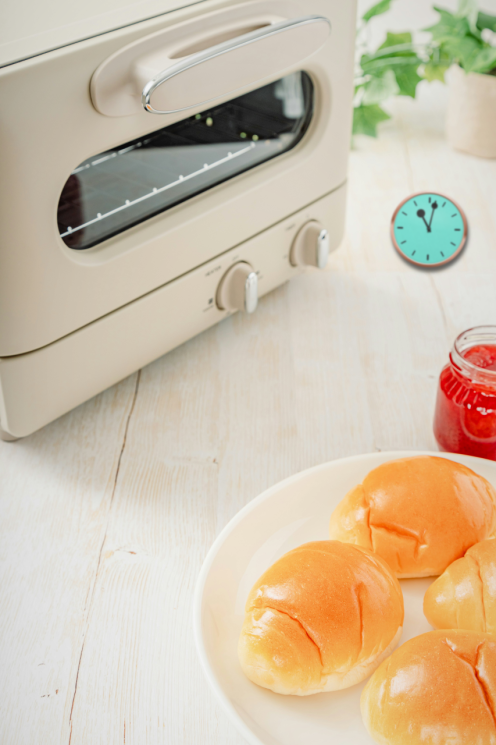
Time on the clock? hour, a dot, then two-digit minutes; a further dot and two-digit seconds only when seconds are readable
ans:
11.02
